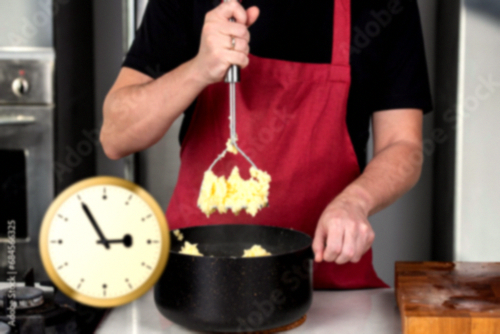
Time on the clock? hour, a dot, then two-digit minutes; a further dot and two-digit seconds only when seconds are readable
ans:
2.55
